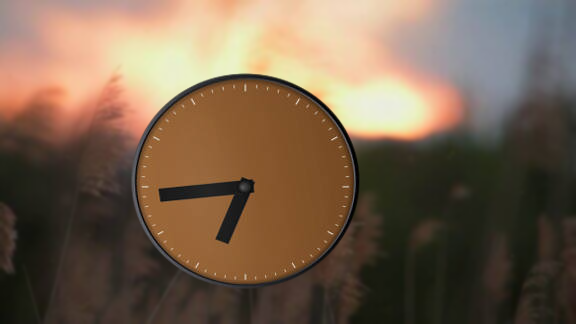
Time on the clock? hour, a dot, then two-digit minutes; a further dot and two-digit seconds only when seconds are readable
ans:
6.44
